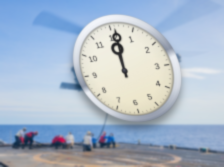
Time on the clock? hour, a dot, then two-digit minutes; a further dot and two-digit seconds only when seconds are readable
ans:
12.01
